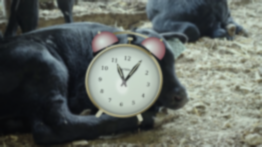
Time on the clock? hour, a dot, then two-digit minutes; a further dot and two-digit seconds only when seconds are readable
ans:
11.05
